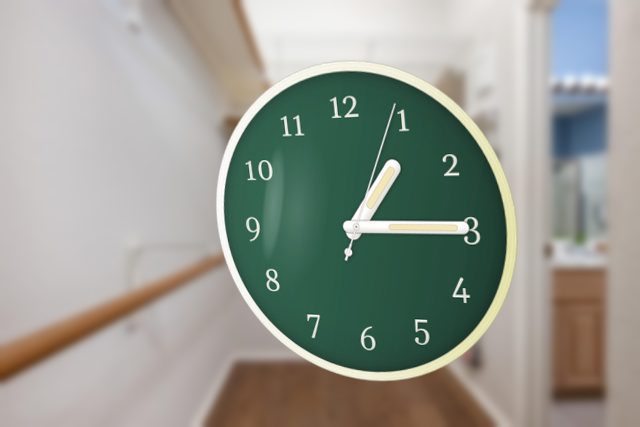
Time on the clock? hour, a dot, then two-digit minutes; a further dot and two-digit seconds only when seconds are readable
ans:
1.15.04
